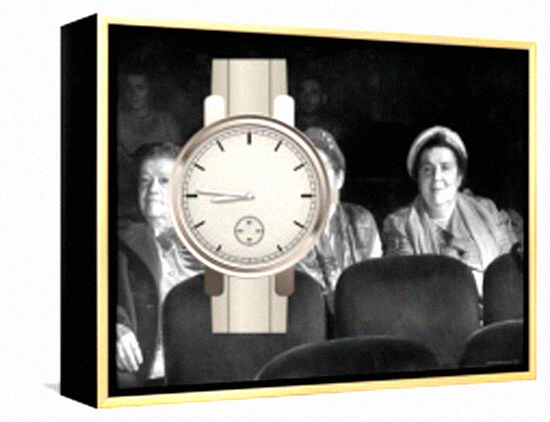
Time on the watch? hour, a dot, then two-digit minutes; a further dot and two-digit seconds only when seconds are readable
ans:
8.46
